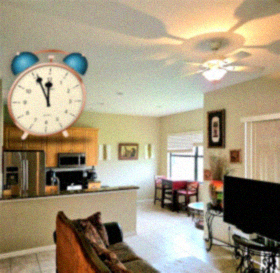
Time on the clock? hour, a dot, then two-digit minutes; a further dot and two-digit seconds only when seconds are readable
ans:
11.56
